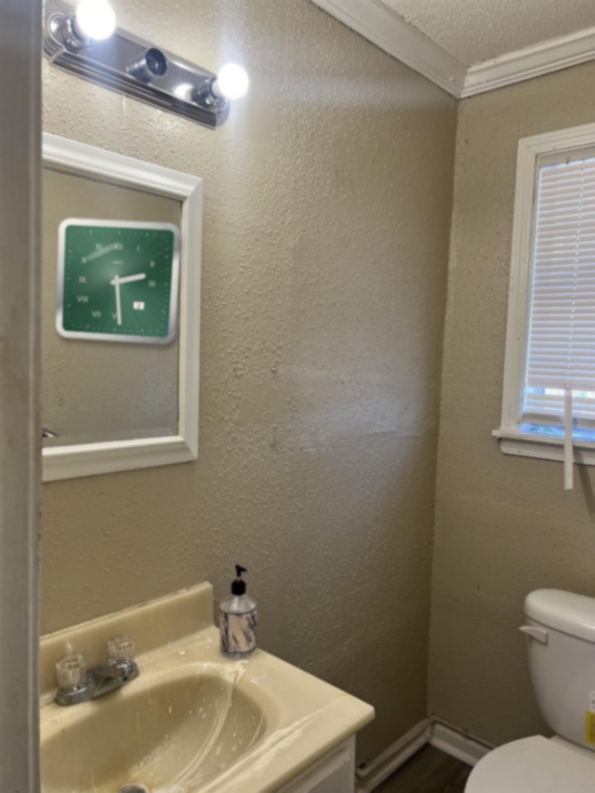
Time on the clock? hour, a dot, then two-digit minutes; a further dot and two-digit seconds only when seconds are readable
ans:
2.29
